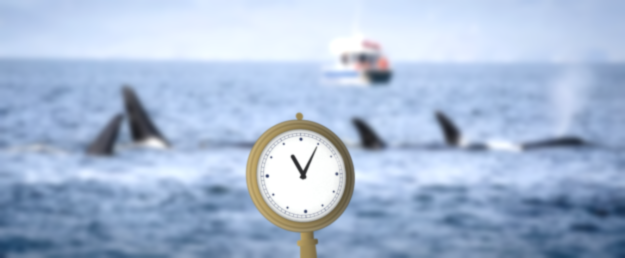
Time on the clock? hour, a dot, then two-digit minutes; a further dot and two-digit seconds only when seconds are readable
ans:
11.05
